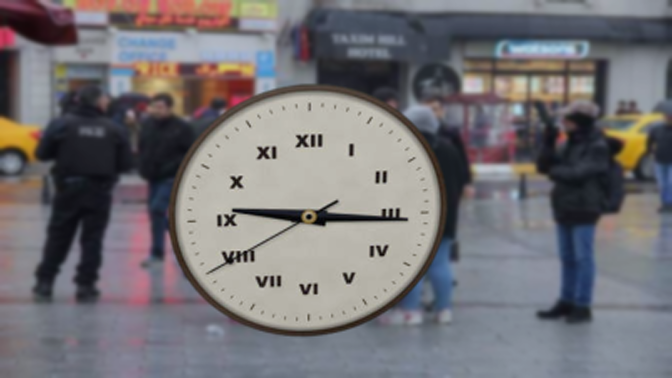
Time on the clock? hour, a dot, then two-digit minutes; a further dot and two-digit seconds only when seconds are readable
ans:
9.15.40
